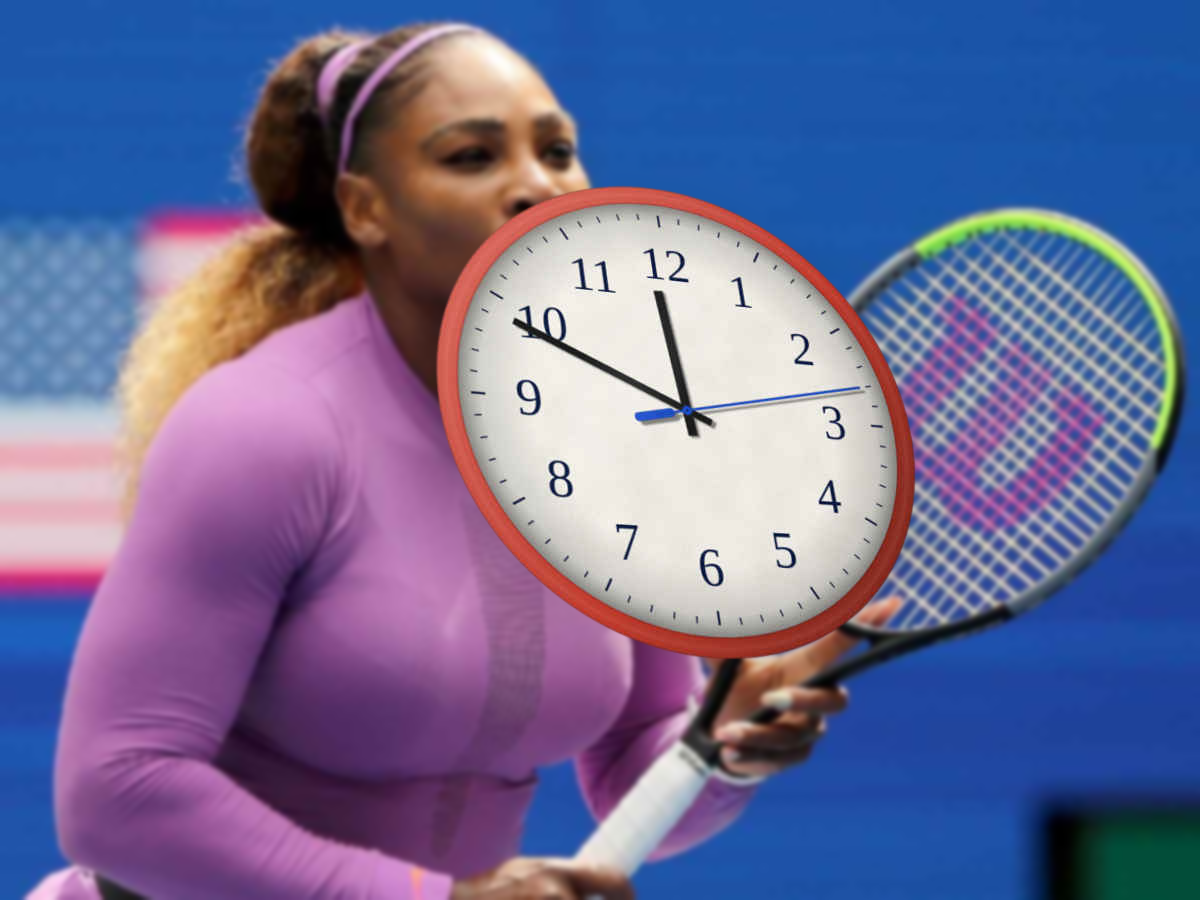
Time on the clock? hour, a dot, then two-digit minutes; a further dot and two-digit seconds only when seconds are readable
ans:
11.49.13
